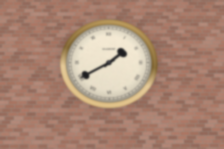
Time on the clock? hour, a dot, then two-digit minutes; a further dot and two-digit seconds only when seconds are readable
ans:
1.40
